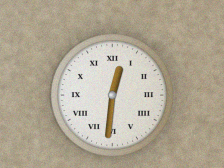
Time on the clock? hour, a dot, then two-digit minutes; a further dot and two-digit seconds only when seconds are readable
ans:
12.31
